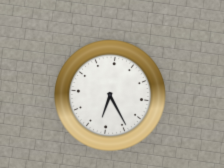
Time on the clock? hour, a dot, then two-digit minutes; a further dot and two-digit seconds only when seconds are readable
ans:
6.24
